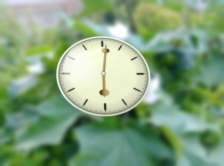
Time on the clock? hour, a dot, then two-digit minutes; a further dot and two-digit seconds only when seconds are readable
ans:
6.01
